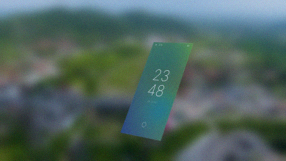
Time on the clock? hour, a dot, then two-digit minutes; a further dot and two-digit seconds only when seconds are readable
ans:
23.48
